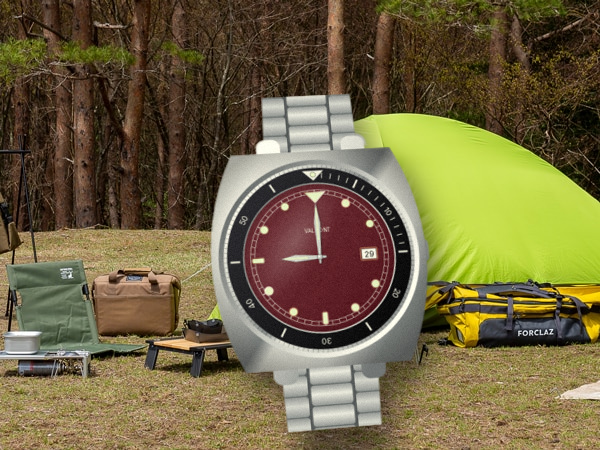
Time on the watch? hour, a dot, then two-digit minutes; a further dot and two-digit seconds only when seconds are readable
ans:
9.00
